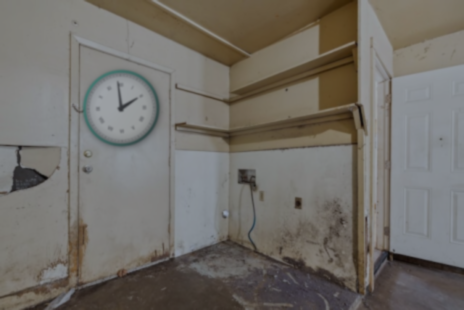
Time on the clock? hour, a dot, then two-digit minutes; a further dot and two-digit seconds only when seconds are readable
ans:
1.59
